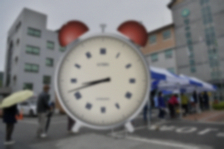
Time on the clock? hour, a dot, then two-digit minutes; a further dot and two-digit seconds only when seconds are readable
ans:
8.42
